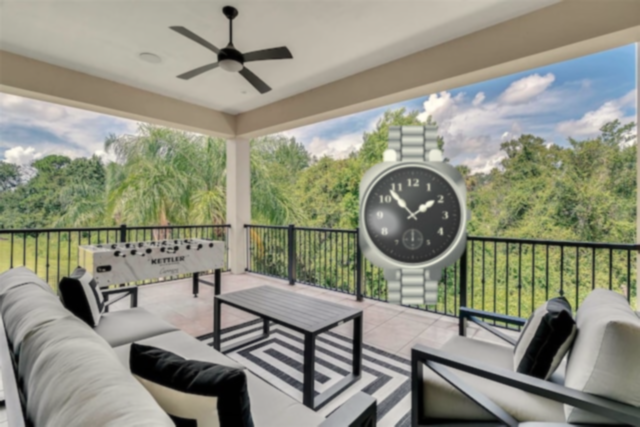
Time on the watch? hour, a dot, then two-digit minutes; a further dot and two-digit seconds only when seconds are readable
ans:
1.53
